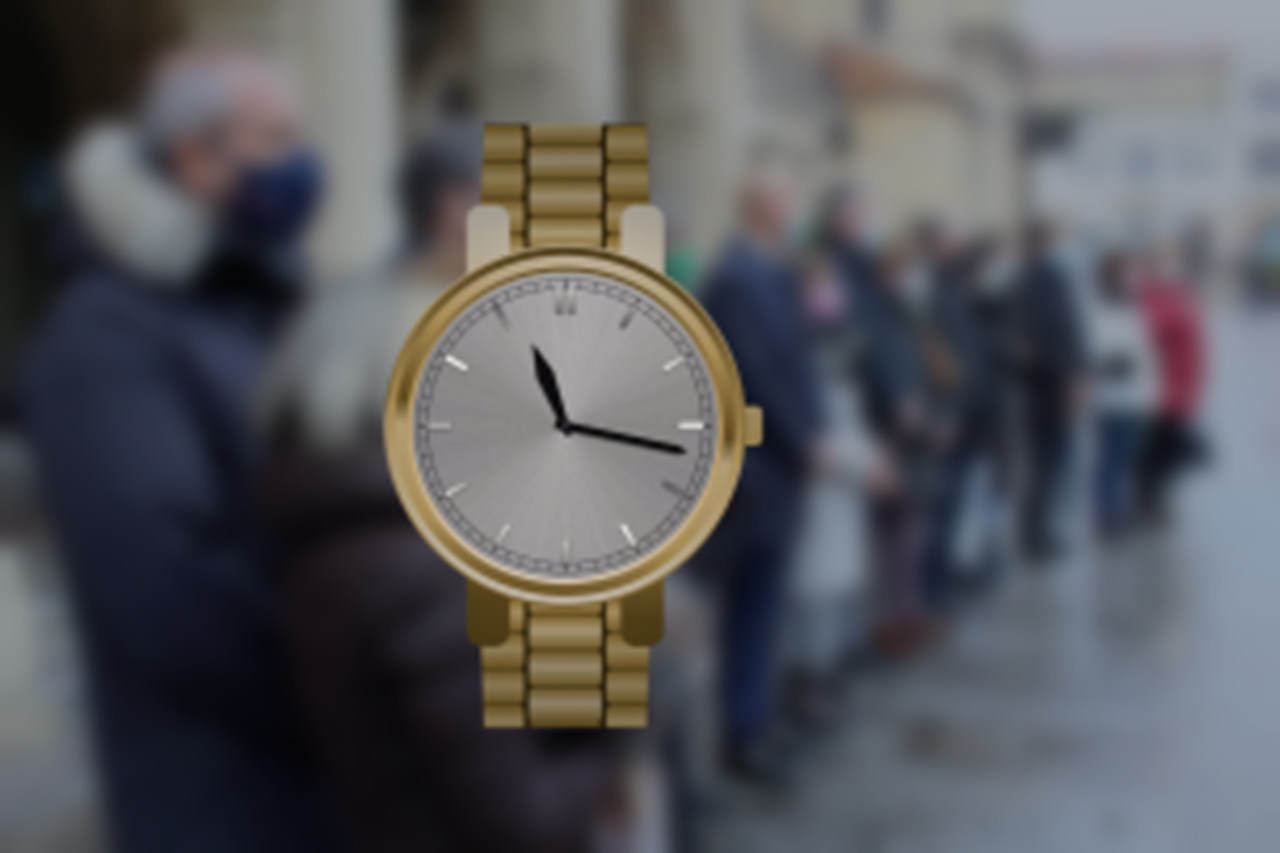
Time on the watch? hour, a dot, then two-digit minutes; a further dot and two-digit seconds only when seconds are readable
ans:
11.17
